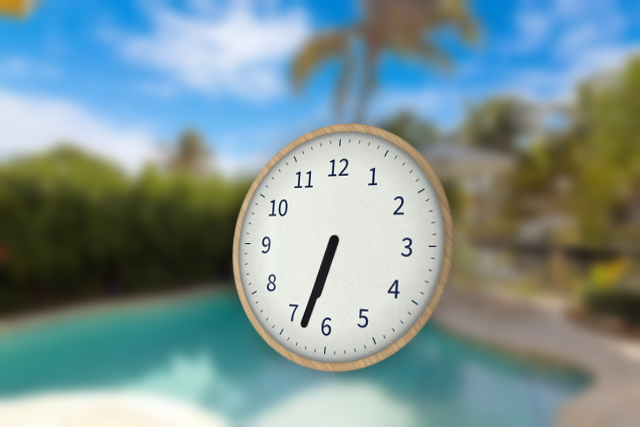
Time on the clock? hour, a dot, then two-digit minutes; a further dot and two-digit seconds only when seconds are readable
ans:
6.33
